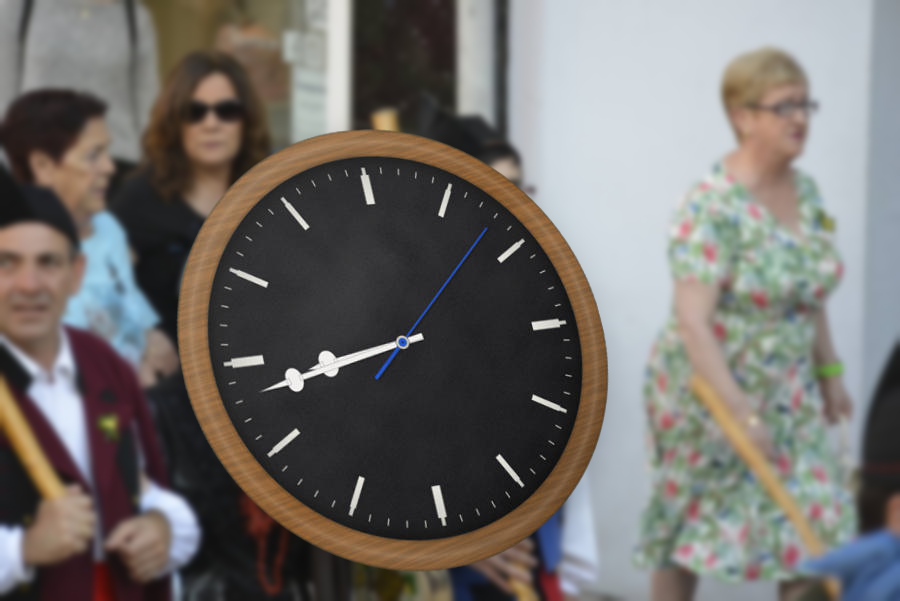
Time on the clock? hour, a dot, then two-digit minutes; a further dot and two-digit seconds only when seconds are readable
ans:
8.43.08
